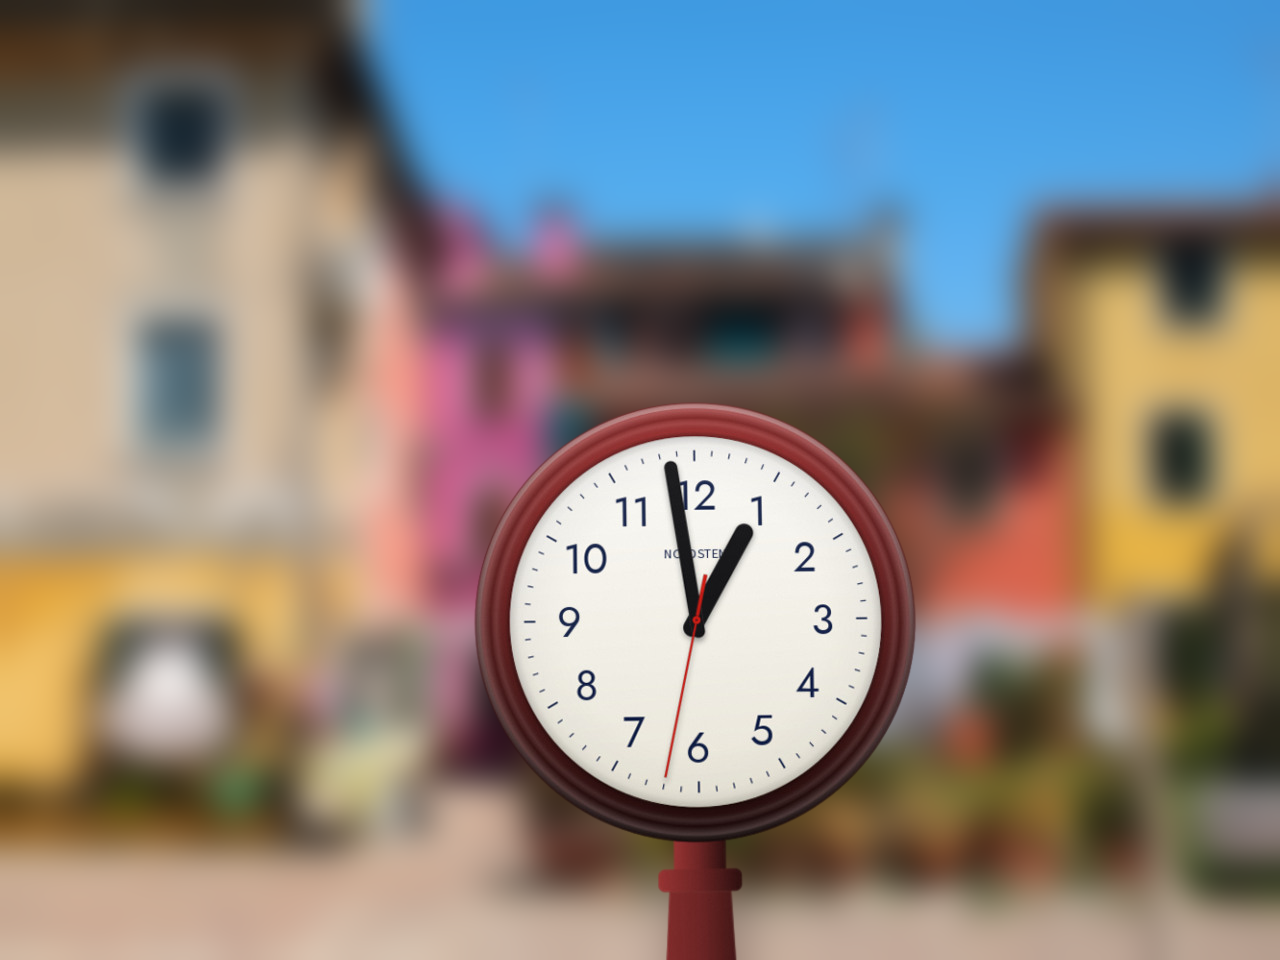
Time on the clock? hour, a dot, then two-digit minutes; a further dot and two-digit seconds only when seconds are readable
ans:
12.58.32
